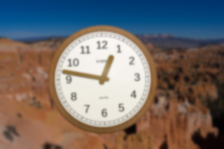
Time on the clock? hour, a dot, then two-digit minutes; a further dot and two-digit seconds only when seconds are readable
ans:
12.47
